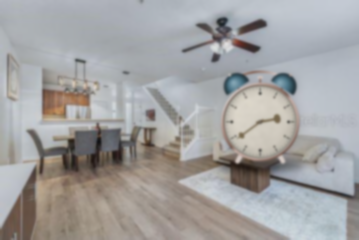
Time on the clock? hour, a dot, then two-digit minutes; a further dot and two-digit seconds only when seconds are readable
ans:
2.39
